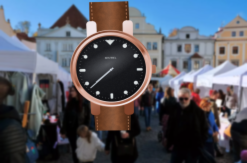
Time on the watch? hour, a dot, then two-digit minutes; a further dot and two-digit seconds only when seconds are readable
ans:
7.38
